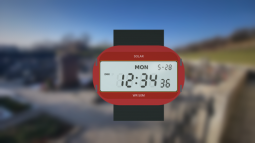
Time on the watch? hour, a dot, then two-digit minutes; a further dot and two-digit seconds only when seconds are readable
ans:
12.34.36
